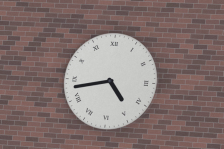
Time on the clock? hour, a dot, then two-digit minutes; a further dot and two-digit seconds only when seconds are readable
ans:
4.43
